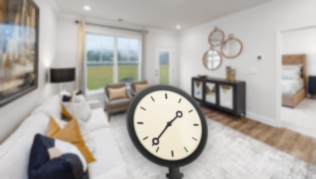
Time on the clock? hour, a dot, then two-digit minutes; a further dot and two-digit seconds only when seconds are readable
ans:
1.37
